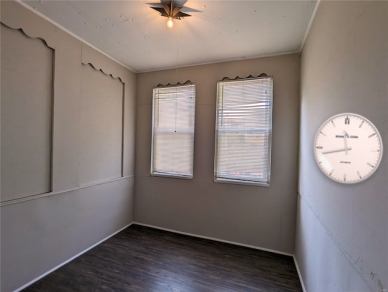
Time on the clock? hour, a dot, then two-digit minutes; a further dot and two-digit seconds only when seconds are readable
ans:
11.43
